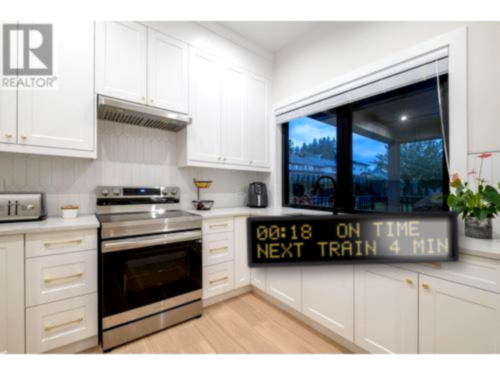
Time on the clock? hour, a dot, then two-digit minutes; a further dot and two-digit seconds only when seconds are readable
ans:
0.18
